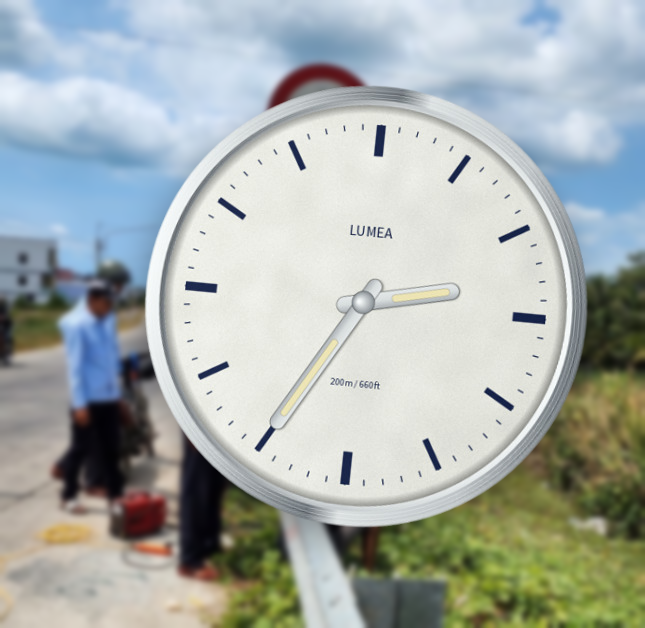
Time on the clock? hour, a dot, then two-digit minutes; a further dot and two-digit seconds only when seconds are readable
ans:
2.35
